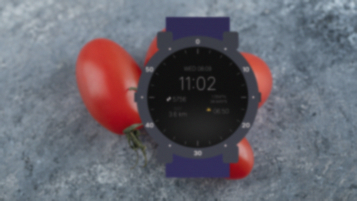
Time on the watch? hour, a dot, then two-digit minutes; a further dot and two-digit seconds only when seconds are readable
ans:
11.02
